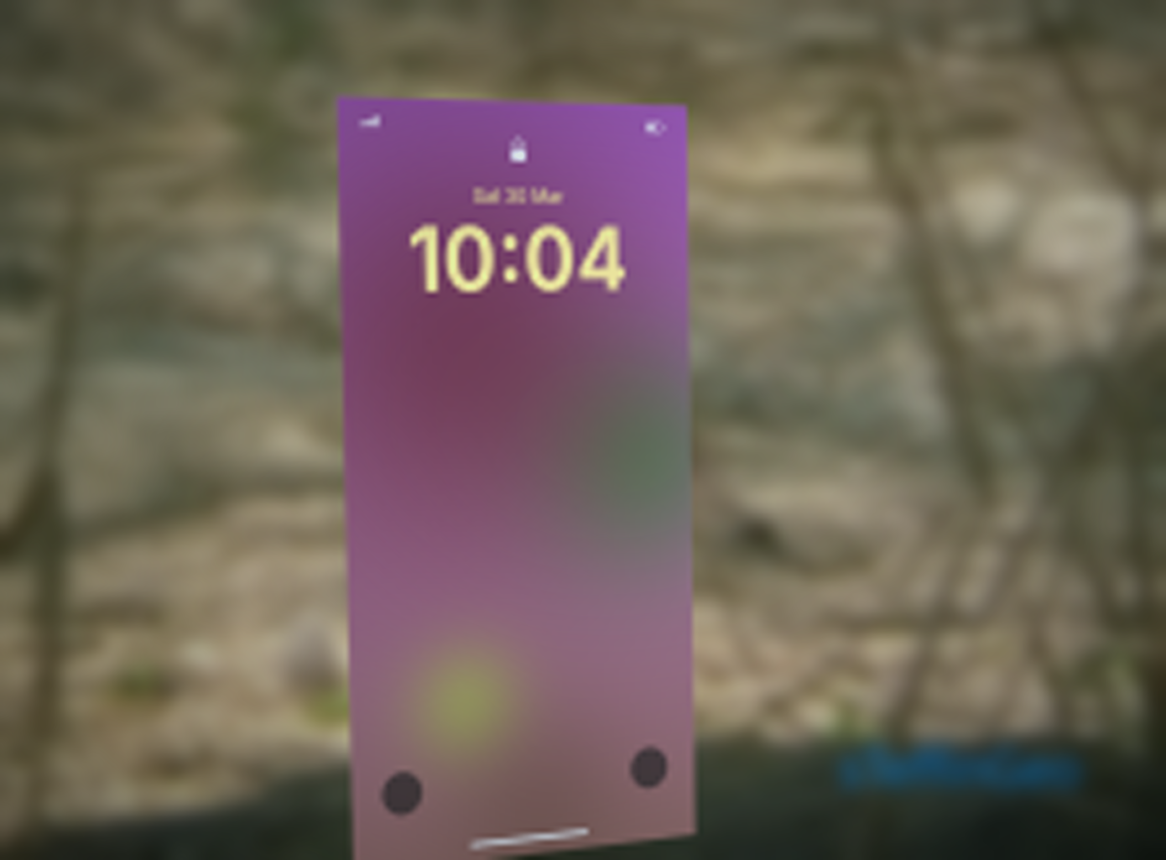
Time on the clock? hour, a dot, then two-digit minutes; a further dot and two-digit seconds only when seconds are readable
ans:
10.04
